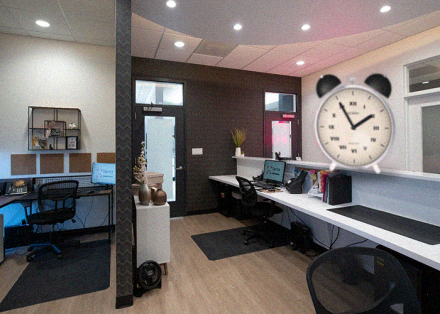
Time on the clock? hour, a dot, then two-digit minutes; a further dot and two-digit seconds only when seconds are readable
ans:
1.55
